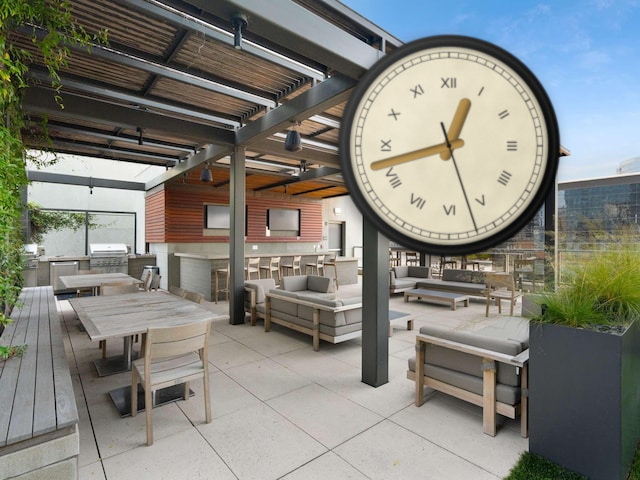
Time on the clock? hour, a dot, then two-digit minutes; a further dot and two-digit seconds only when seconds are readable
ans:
12.42.27
